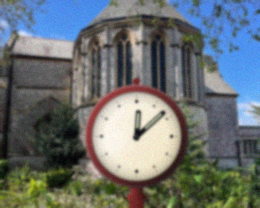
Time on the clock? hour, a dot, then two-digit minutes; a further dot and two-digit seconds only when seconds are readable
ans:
12.08
